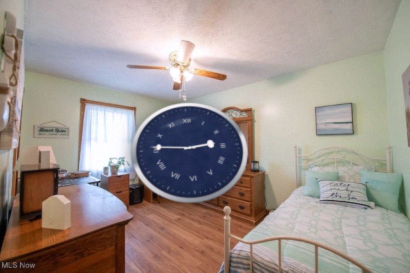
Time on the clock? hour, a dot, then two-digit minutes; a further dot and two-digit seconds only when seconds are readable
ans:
2.46
